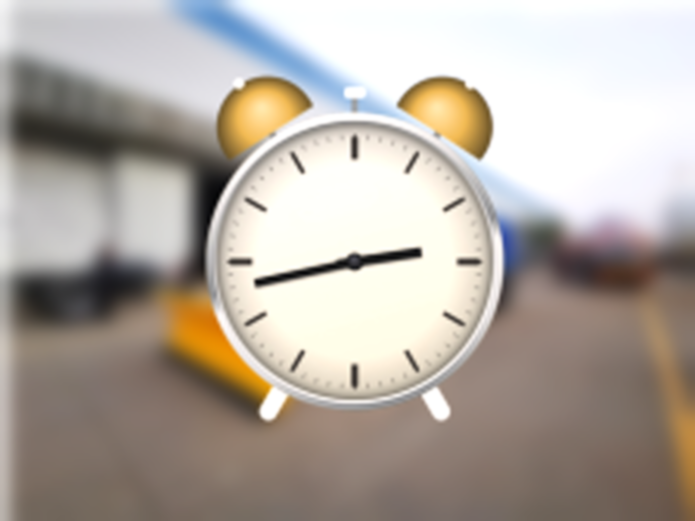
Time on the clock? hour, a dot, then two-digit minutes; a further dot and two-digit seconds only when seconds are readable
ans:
2.43
